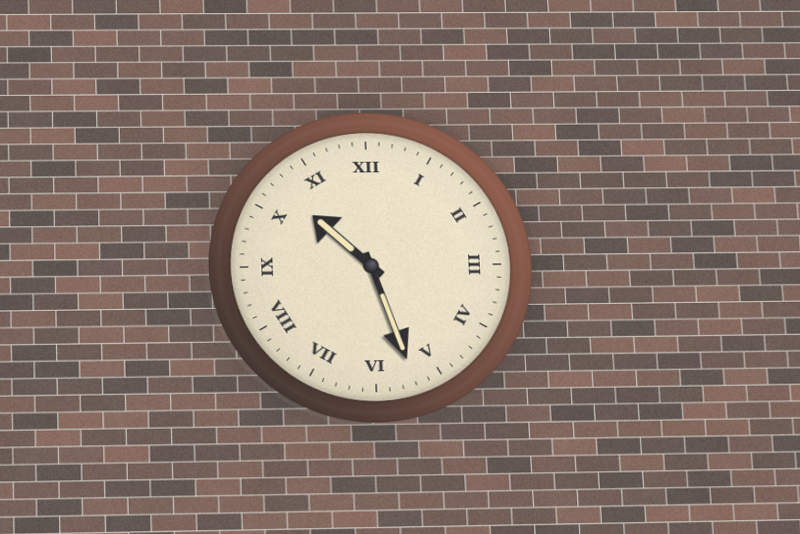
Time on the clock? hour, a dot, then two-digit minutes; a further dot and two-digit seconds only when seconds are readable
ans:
10.27
